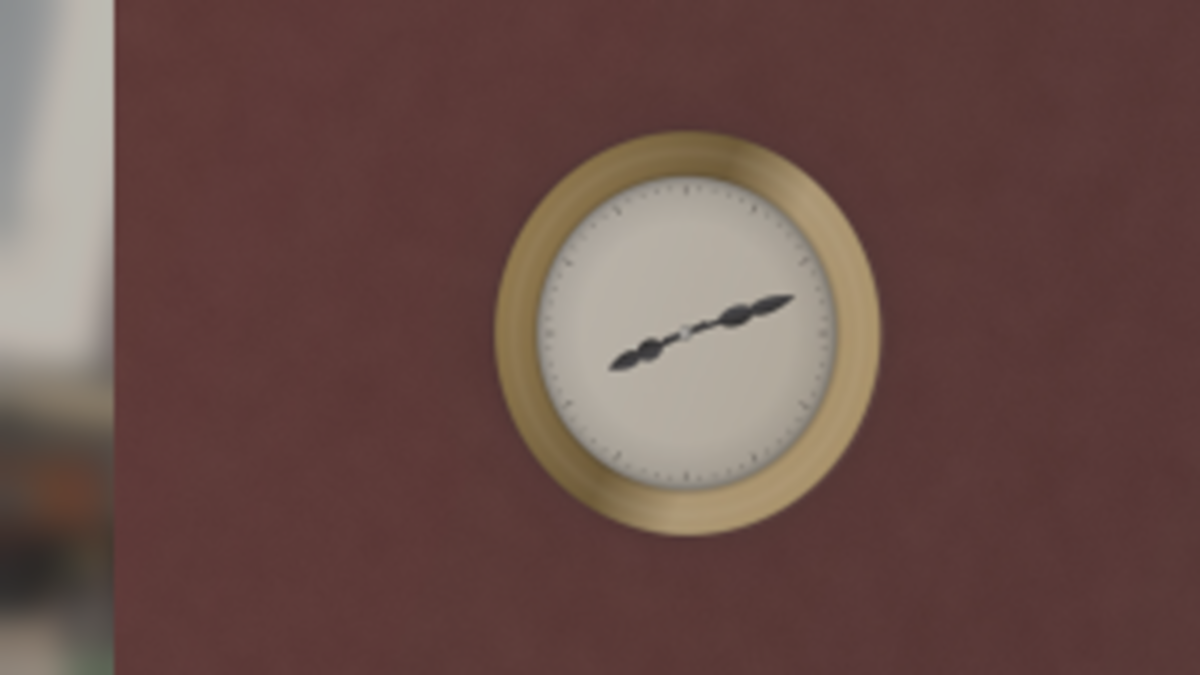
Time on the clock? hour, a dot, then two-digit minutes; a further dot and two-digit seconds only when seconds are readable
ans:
8.12
